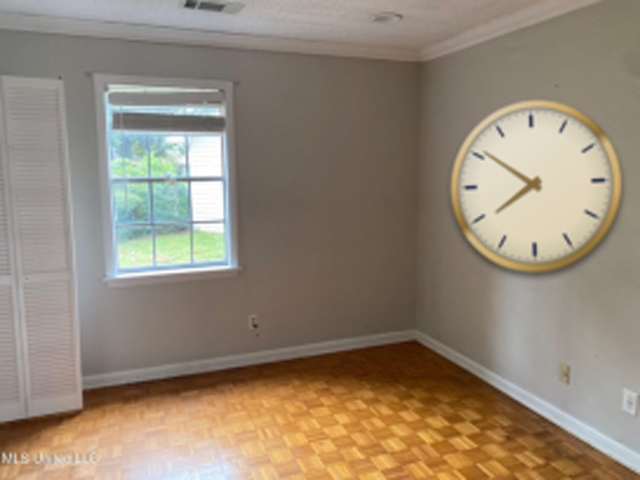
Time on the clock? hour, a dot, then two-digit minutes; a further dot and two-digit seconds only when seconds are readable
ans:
7.51
